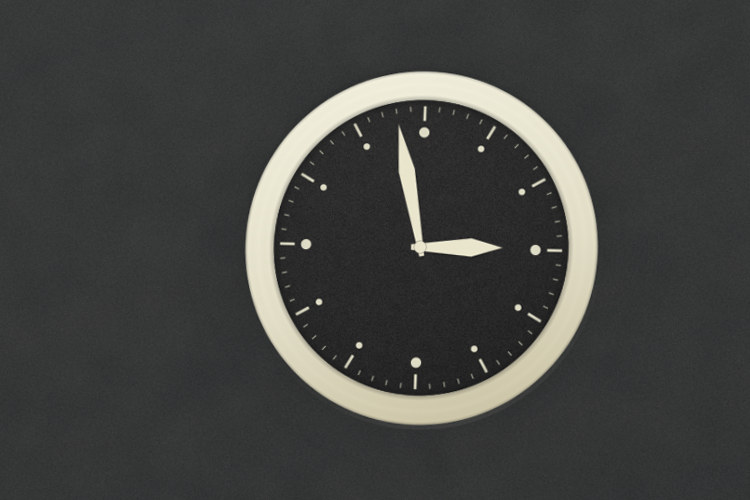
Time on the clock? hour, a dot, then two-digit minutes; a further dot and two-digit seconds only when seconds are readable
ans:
2.58
